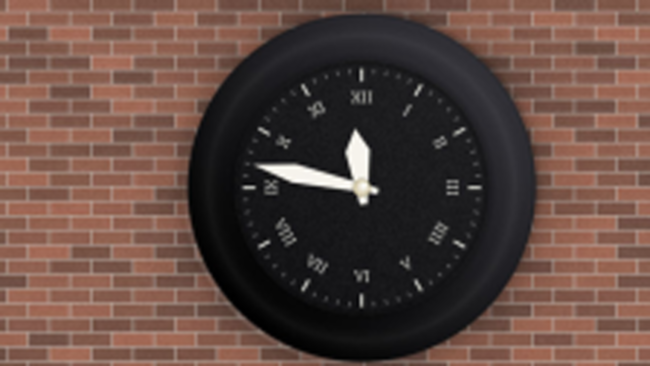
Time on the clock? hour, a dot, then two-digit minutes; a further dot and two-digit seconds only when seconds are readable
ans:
11.47
